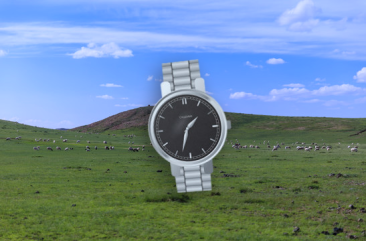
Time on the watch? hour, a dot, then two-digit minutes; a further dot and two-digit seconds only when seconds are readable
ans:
1.33
